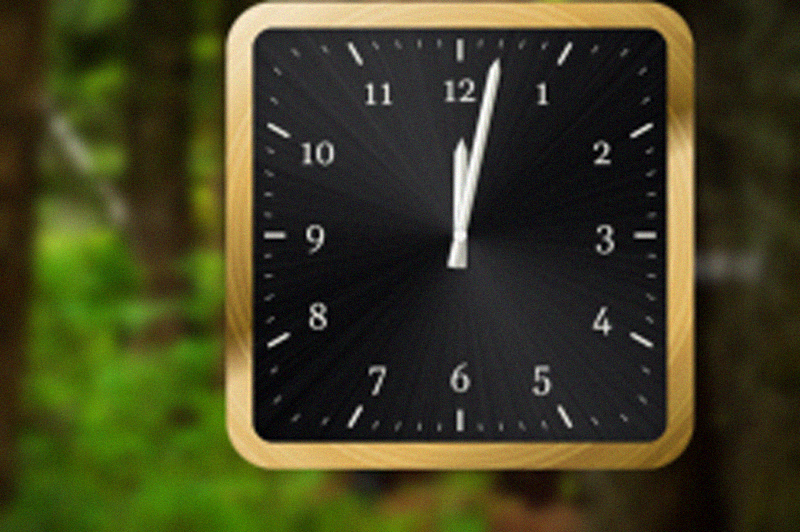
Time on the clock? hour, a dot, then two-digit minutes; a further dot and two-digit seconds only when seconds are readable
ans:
12.02
